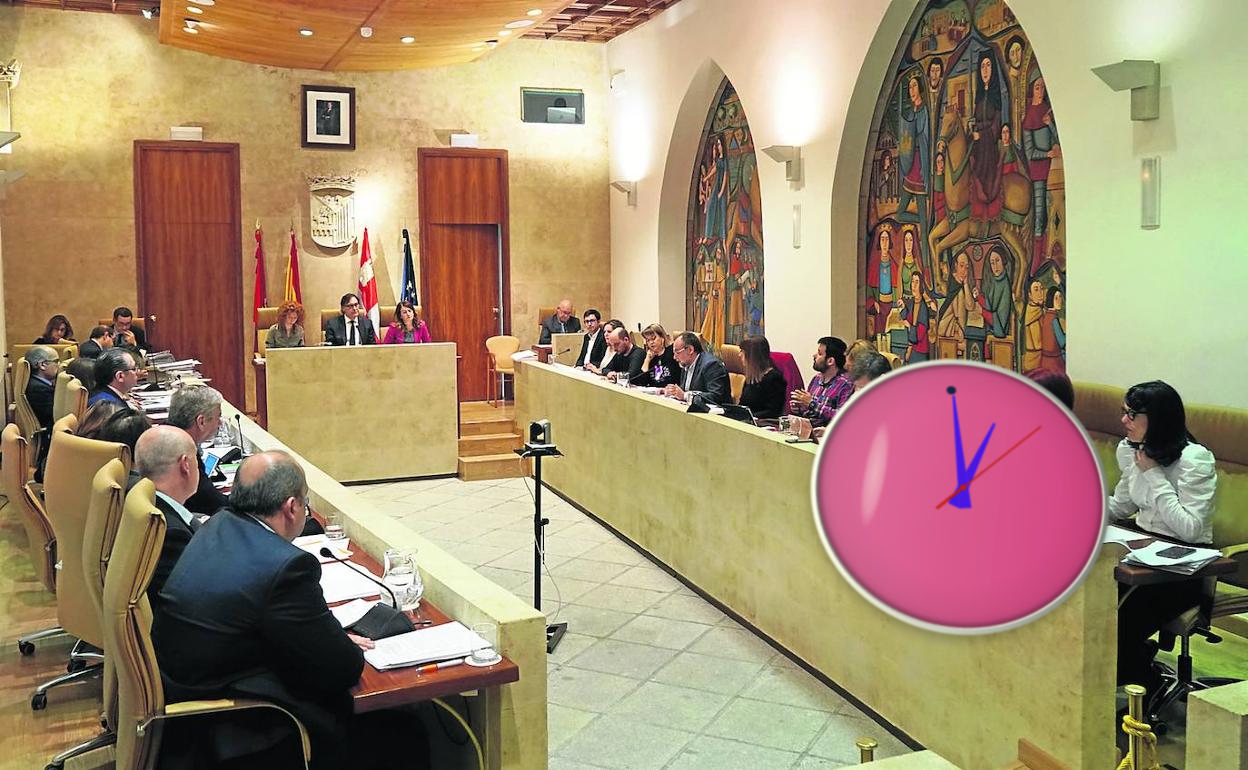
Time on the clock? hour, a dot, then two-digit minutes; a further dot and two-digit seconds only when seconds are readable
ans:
1.00.09
